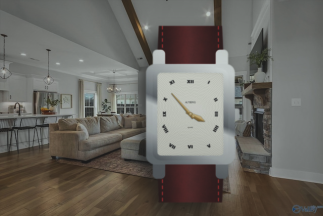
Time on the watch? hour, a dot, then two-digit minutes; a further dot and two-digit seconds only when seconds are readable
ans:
3.53
